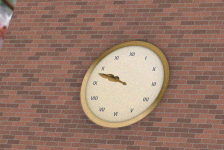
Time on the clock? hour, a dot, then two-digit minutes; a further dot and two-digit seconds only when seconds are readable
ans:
9.48
